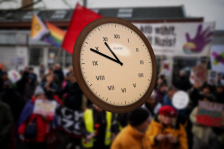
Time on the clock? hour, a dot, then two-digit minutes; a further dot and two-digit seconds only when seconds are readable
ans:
10.49
